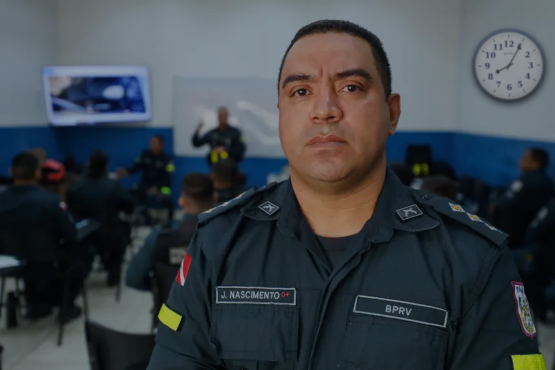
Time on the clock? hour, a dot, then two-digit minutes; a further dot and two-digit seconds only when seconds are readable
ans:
8.05
